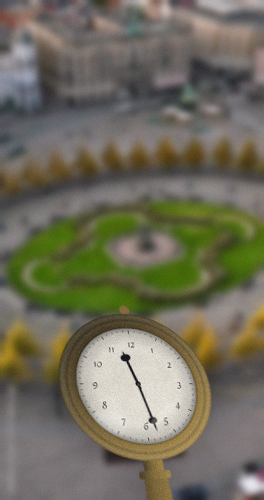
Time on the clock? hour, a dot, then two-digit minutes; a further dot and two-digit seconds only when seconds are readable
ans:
11.28
